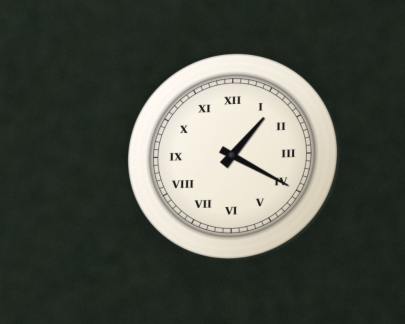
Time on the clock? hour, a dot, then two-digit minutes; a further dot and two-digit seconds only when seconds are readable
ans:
1.20
